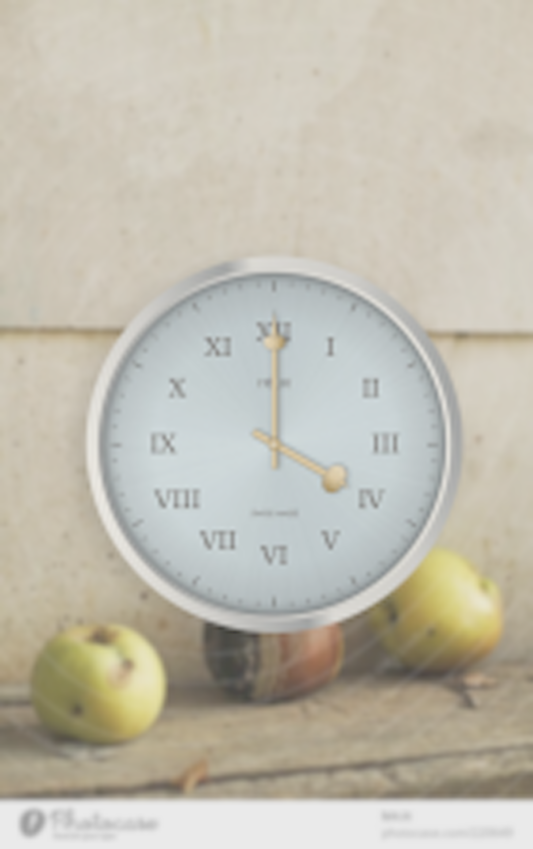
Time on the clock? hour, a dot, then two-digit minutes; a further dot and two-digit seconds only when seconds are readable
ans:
4.00
